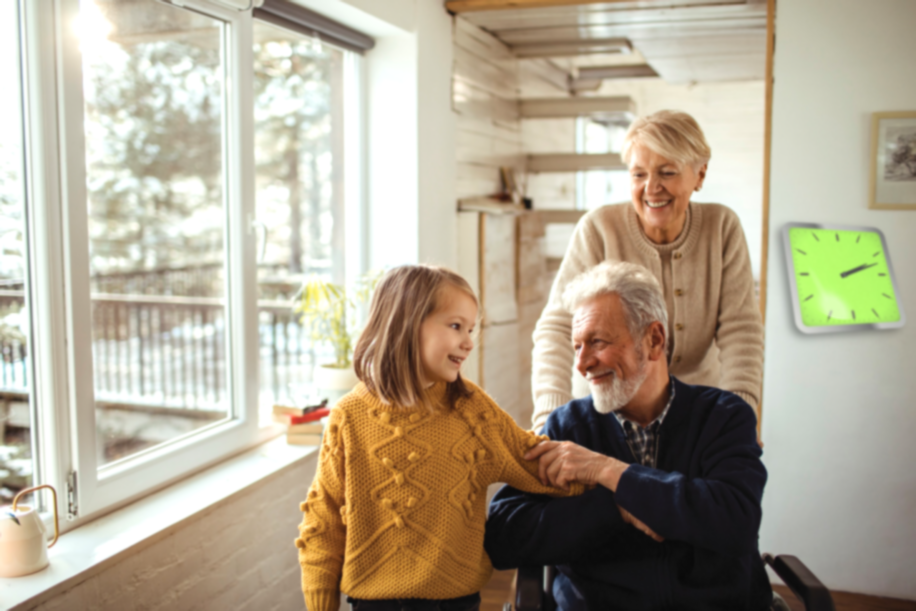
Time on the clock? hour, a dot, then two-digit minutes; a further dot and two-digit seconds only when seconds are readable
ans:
2.12
